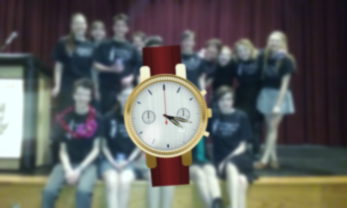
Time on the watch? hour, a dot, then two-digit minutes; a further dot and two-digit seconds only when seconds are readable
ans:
4.18
